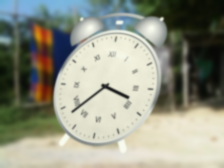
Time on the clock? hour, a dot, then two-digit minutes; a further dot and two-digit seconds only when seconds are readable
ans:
3.38
